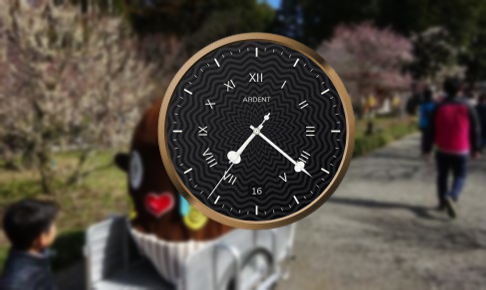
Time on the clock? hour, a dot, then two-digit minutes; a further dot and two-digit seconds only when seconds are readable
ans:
7.21.36
